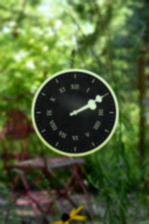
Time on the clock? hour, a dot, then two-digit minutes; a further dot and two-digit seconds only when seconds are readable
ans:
2.10
